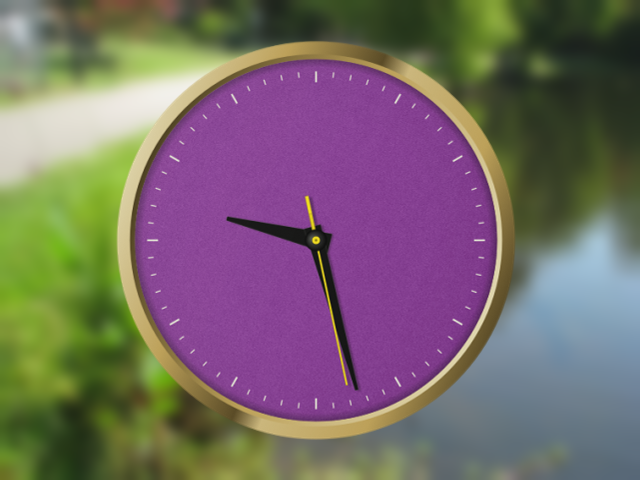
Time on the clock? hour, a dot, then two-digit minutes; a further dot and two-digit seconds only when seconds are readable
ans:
9.27.28
